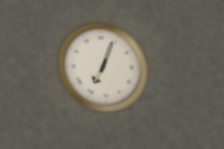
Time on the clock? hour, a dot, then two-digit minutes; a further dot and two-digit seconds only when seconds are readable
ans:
7.04
